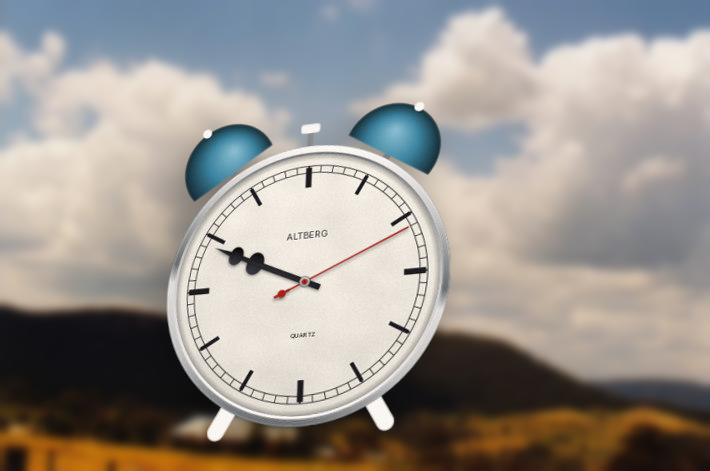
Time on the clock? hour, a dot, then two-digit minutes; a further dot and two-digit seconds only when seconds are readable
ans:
9.49.11
